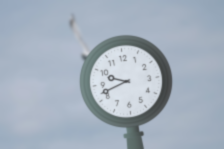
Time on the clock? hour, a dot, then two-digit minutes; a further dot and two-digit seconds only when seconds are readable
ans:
9.42
